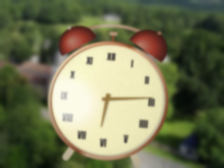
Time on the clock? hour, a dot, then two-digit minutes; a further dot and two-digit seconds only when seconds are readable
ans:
6.14
